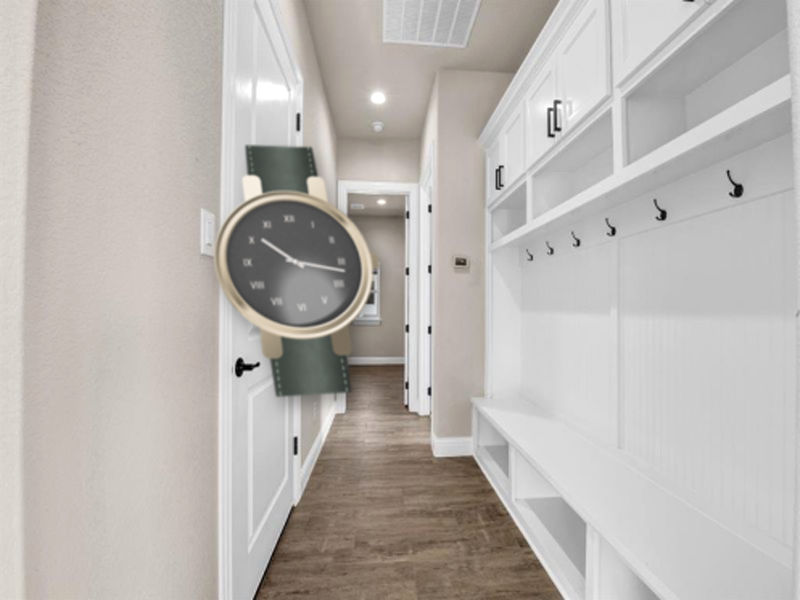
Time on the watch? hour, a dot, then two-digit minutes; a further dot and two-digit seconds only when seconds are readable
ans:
10.17
